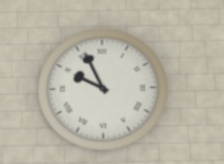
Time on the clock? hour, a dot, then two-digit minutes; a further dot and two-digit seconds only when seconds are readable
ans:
9.56
